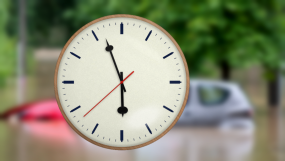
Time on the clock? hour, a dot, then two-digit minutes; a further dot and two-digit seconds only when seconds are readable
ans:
5.56.38
